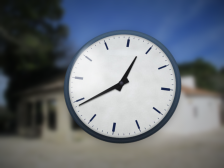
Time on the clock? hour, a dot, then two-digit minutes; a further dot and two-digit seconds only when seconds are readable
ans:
12.39
